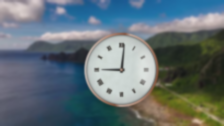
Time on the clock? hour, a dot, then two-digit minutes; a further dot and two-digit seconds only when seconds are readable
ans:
9.01
